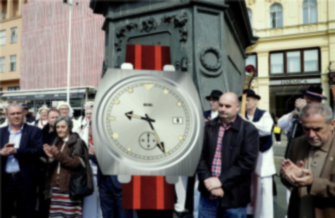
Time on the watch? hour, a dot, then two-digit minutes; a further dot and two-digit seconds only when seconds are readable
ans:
9.26
